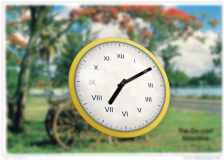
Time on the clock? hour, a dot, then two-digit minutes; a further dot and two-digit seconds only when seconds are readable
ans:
7.10
